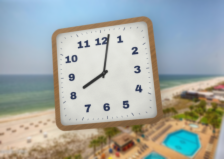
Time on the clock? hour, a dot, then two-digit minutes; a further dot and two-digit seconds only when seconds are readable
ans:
8.02
